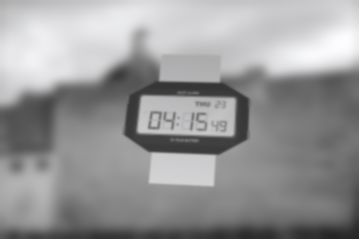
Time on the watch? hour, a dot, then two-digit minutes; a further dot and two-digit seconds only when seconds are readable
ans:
4.15
